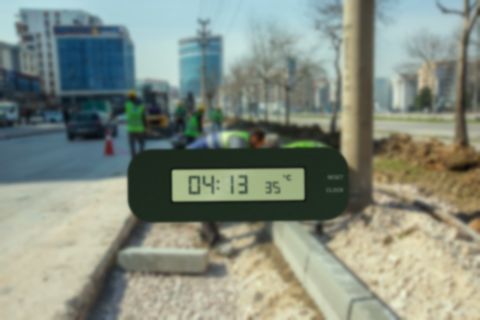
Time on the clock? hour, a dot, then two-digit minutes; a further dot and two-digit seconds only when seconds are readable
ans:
4.13
